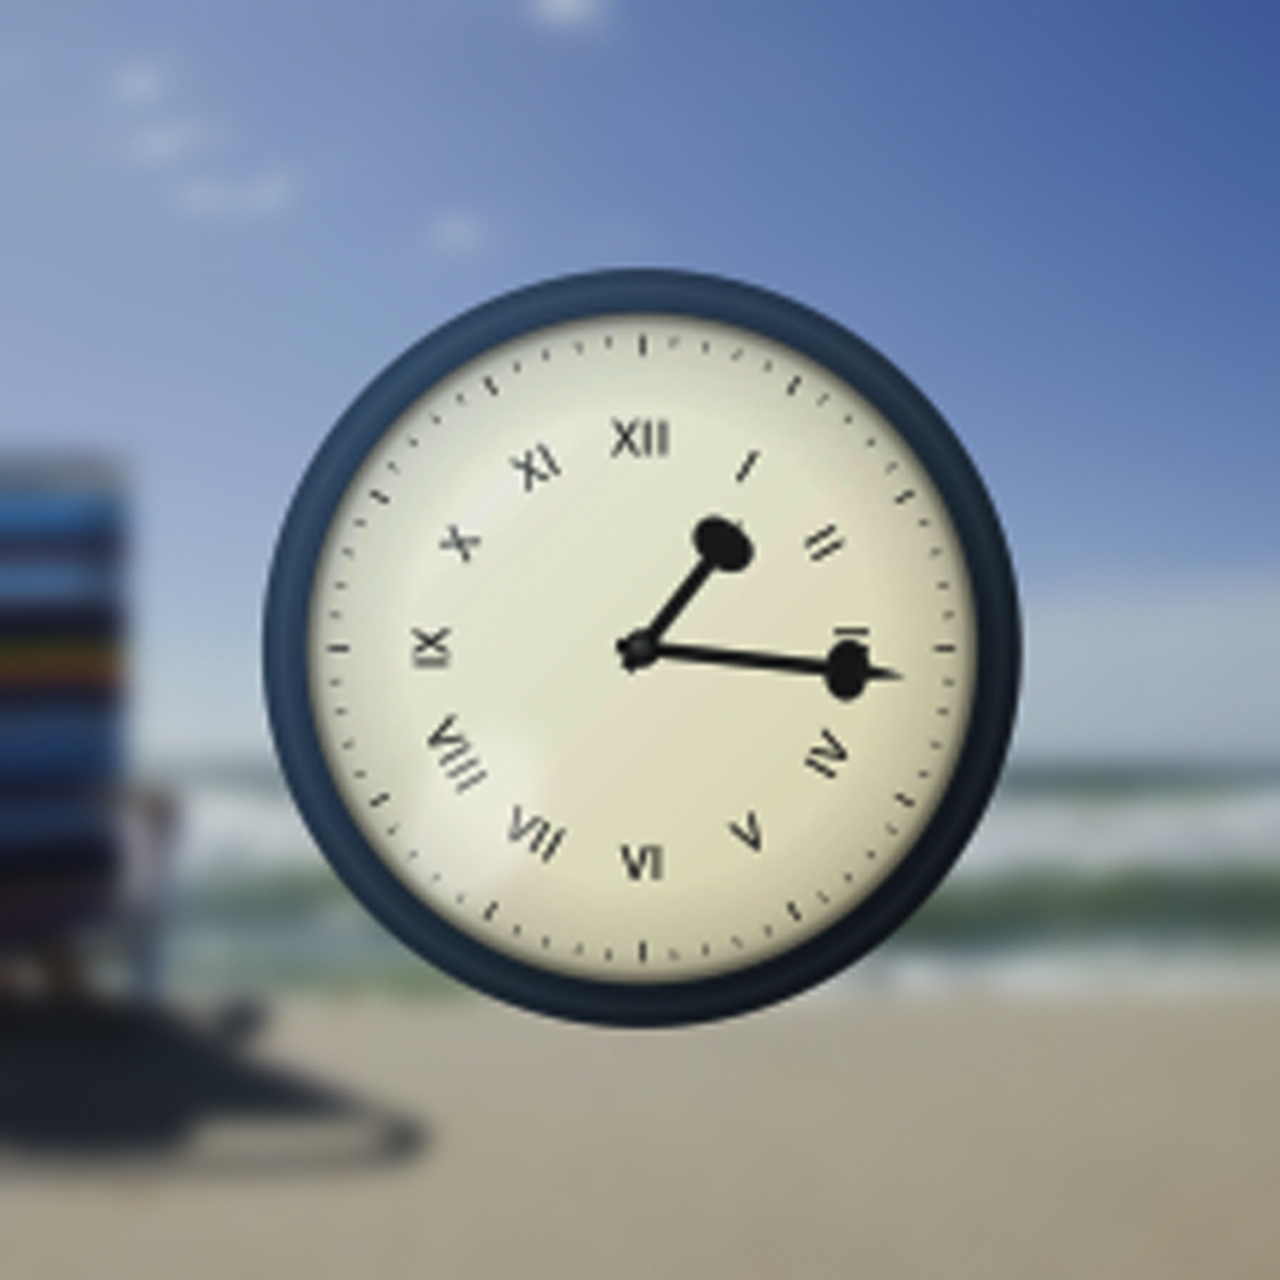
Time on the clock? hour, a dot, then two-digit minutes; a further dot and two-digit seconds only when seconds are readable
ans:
1.16
